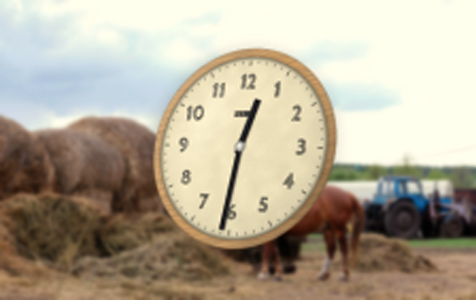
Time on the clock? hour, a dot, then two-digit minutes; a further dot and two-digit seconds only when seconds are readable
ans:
12.31
